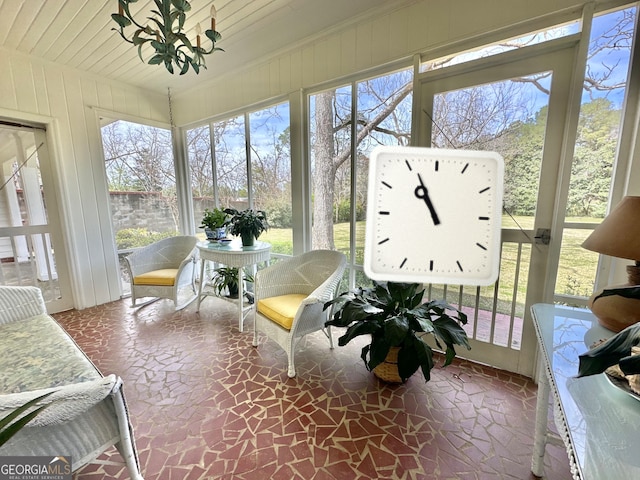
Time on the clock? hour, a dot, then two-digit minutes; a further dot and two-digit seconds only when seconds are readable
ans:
10.56
